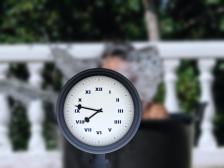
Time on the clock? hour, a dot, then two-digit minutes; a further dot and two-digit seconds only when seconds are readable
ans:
7.47
